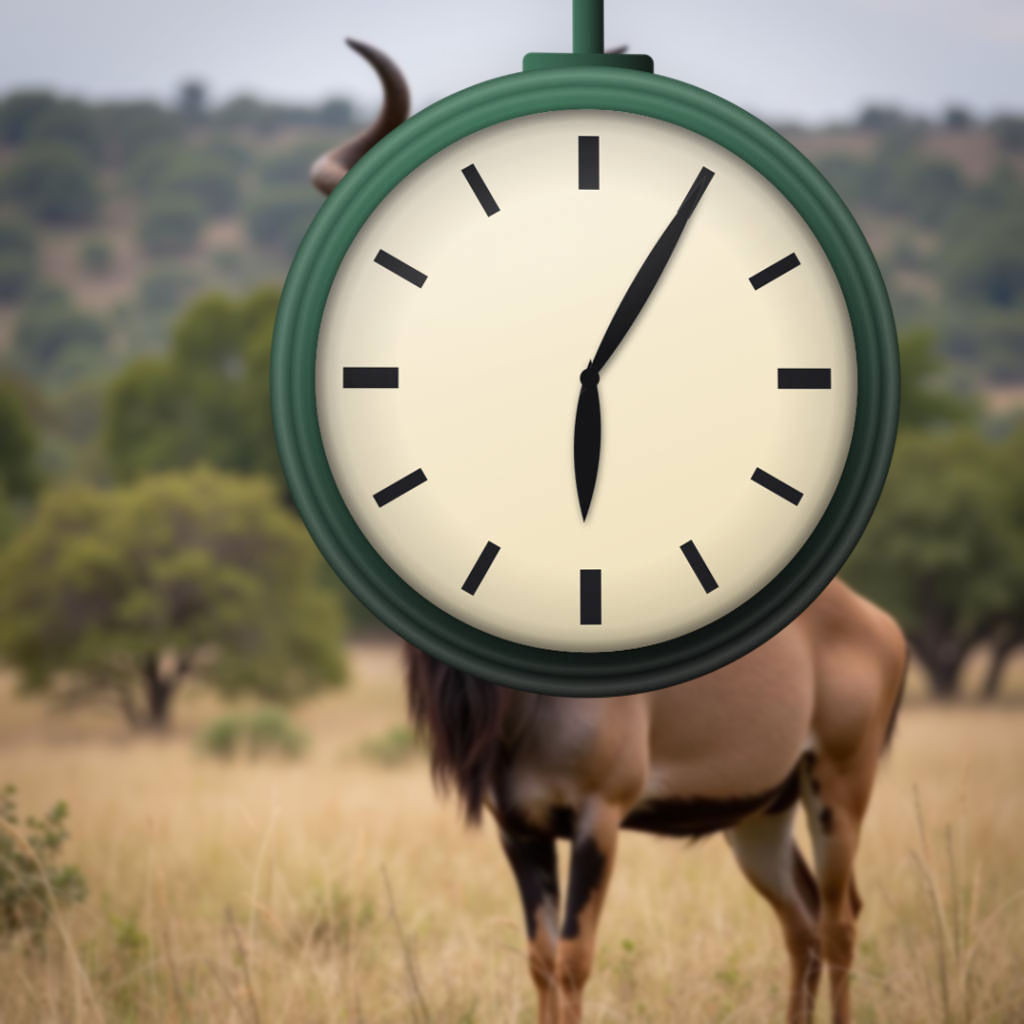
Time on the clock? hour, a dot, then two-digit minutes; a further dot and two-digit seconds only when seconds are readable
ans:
6.05
